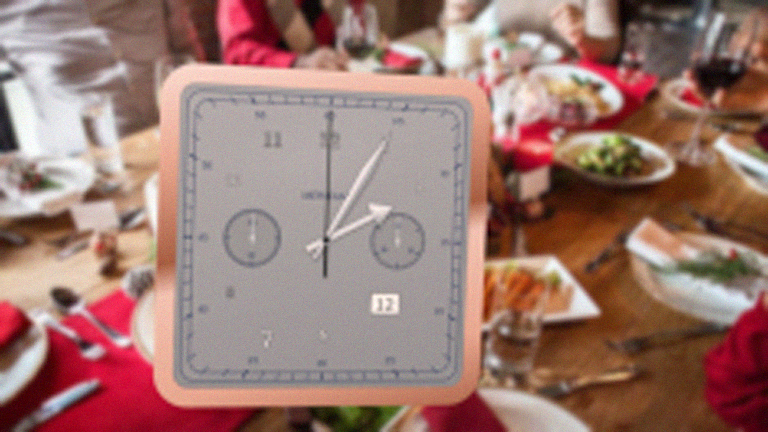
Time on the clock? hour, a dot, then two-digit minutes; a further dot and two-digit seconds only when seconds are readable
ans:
2.05
